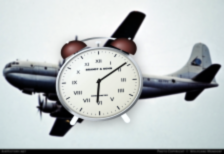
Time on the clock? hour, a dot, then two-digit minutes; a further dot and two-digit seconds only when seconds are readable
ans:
6.09
